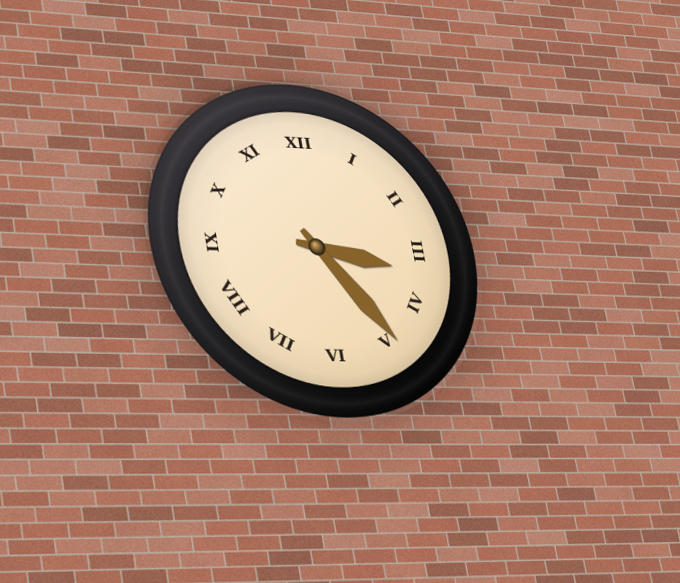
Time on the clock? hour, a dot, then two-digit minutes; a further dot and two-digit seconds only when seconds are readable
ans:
3.24
